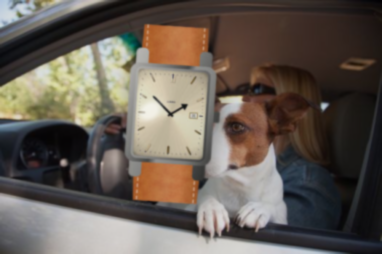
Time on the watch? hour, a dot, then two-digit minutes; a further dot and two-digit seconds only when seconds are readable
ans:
1.52
